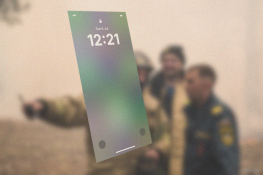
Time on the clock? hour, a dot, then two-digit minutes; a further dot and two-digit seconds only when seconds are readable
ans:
12.21
